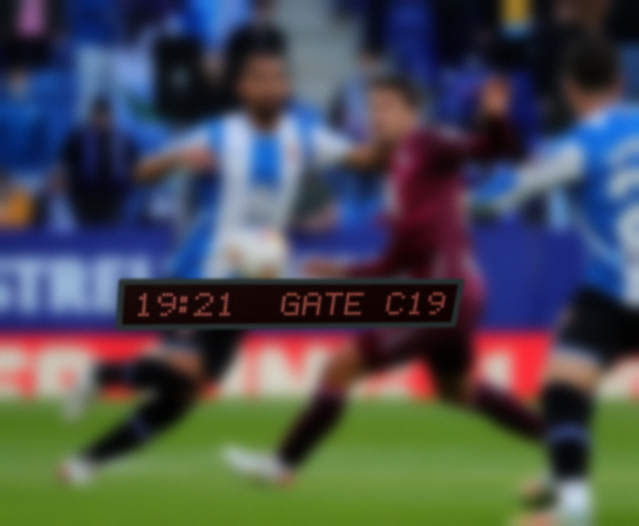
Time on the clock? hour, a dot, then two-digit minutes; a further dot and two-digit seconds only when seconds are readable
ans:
19.21
